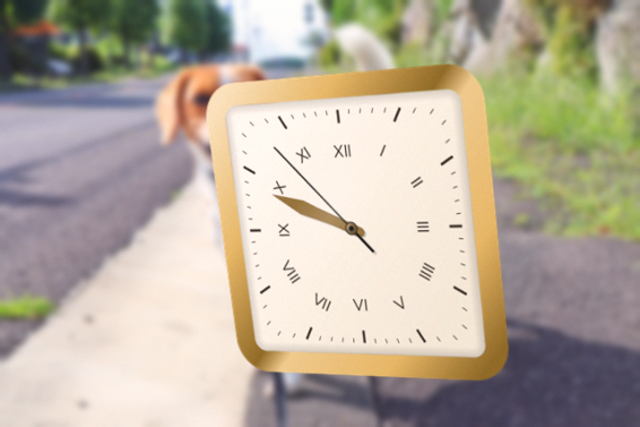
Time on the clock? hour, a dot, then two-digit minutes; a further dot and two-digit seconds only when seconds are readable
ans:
9.48.53
